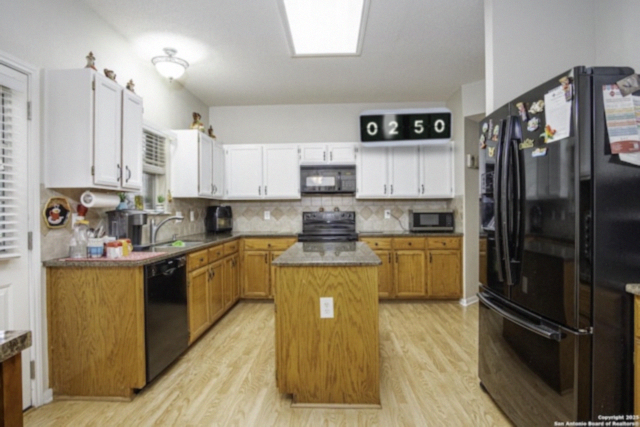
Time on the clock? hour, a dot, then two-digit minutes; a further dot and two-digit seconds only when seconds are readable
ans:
2.50
